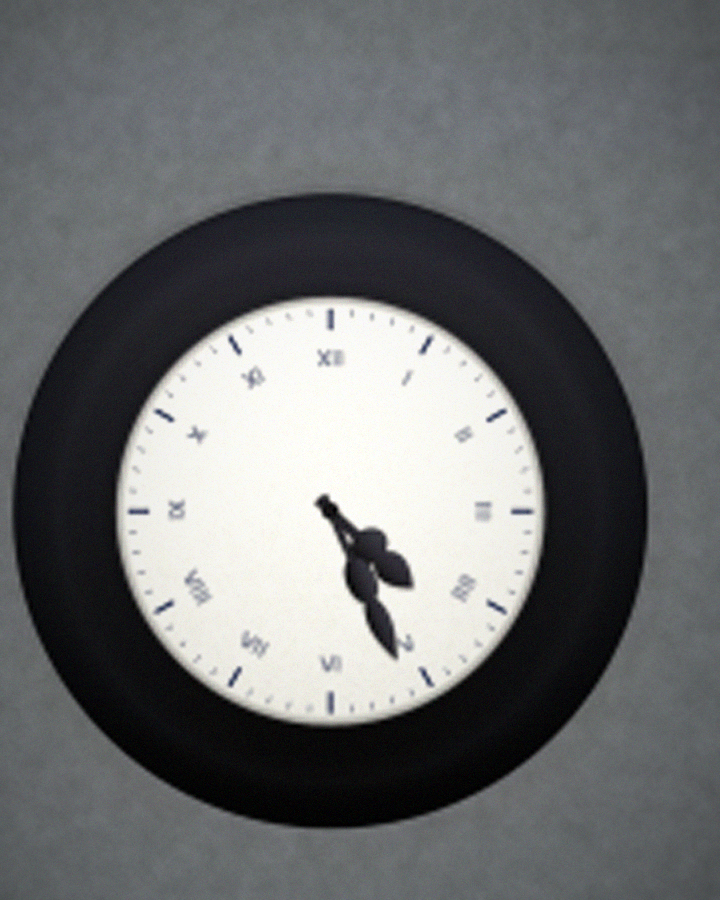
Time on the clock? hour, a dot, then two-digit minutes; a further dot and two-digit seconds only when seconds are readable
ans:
4.26
